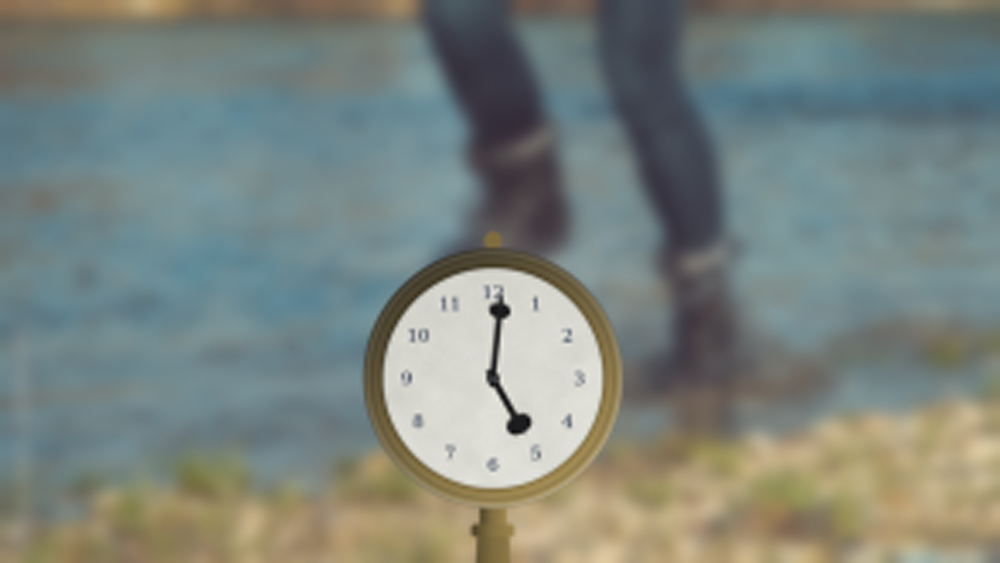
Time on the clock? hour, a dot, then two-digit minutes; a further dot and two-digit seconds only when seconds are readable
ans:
5.01
